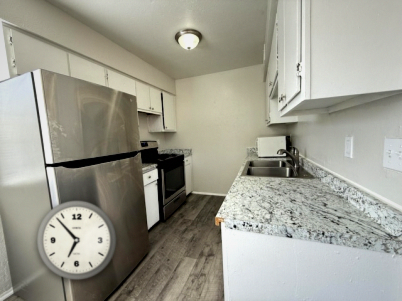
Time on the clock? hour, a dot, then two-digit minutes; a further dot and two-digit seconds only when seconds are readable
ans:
6.53
